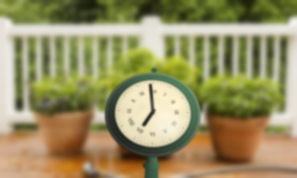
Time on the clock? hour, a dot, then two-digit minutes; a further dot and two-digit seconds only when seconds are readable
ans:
6.59
